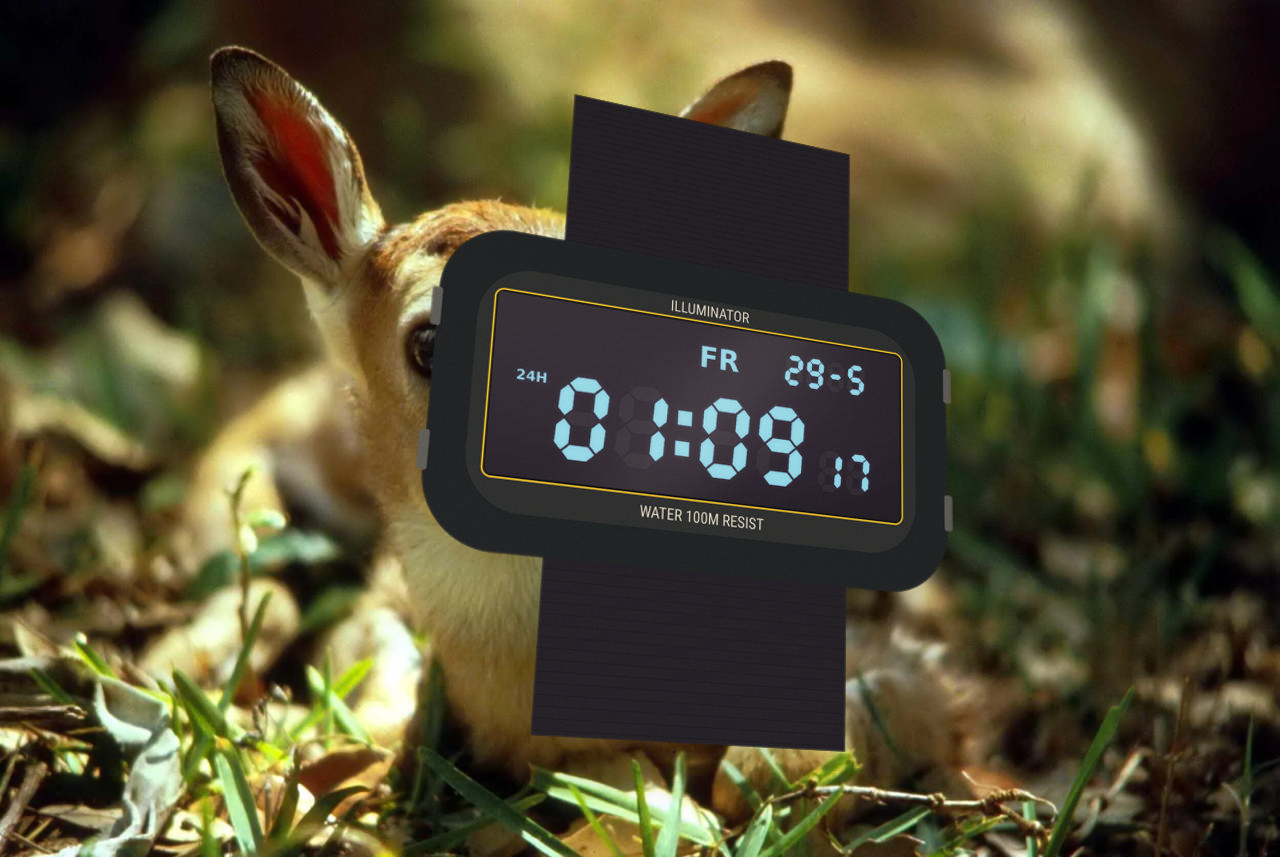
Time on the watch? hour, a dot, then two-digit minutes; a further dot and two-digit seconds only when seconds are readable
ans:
1.09.17
